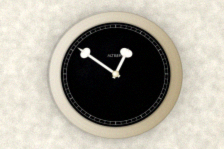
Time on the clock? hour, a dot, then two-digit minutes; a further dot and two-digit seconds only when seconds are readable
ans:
12.51
